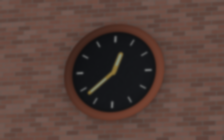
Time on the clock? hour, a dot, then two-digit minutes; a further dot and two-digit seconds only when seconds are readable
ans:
12.38
